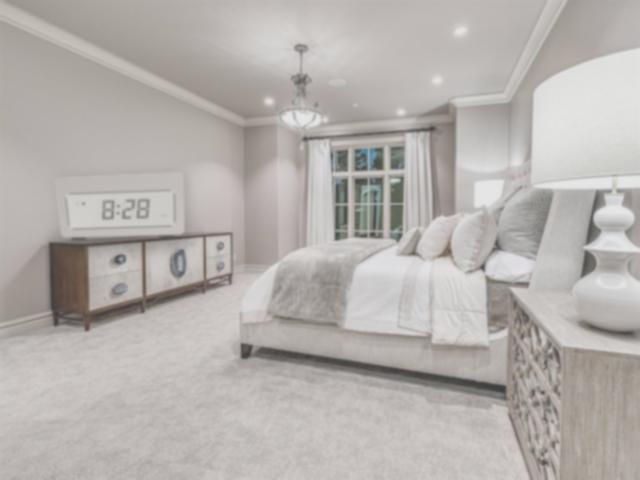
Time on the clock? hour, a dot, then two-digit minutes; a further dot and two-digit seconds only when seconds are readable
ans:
8.28
